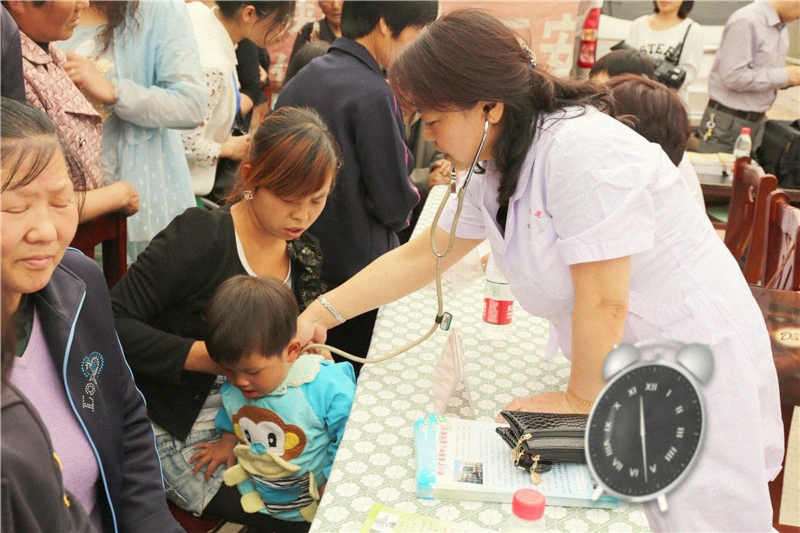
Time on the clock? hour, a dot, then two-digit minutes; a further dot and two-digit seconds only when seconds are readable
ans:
11.27
